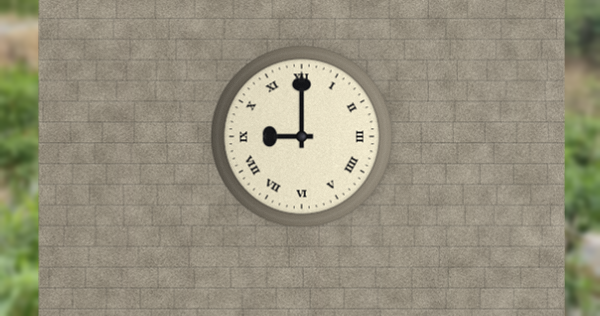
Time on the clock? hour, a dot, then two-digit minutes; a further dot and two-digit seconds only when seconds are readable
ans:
9.00
